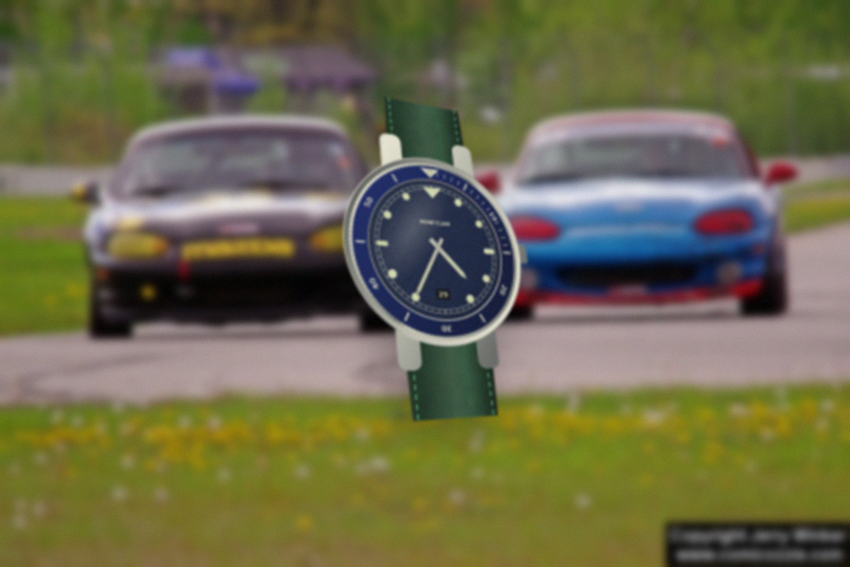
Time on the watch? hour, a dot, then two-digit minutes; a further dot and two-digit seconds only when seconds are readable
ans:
4.35
